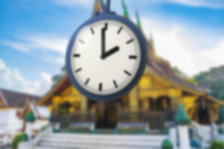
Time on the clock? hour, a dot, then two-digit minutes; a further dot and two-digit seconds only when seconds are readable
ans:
1.59
